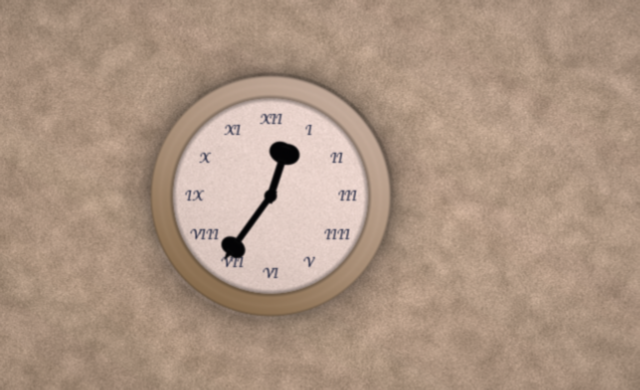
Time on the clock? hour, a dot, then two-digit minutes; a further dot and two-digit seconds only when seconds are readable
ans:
12.36
